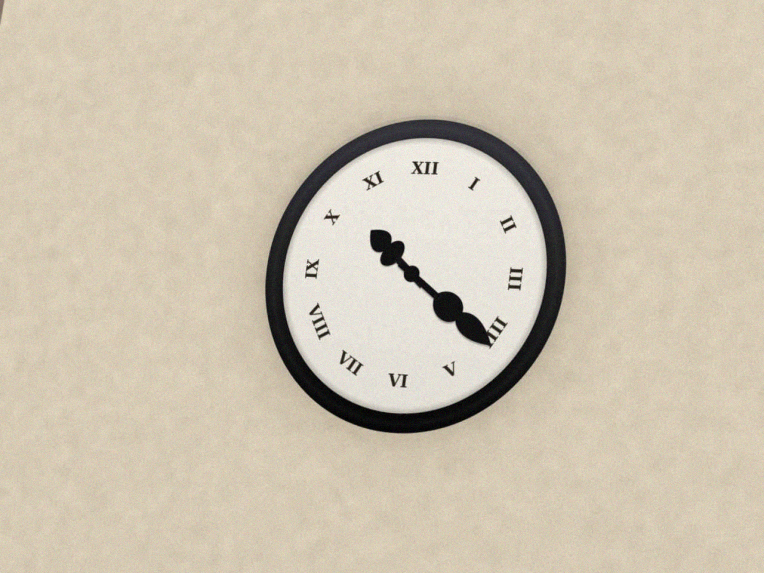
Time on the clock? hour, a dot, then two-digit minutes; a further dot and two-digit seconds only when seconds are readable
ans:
10.21
